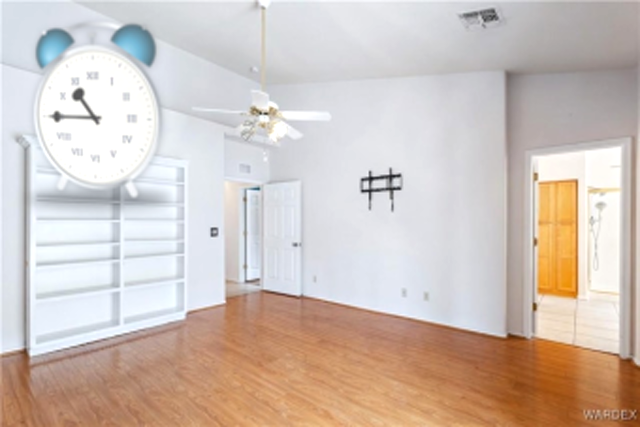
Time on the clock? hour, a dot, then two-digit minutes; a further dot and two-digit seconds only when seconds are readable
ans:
10.45
